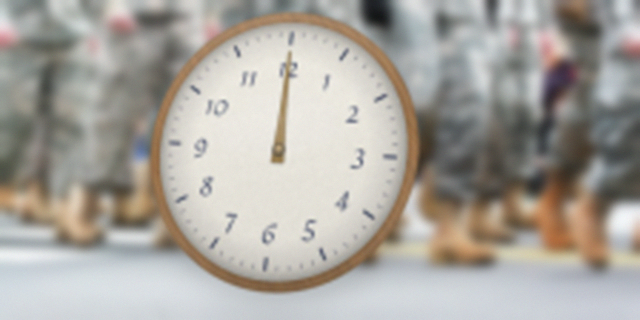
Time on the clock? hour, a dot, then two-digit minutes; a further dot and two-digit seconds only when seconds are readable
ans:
12.00
